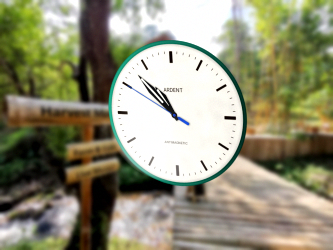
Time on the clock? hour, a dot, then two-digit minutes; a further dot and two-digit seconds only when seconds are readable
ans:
10.52.50
